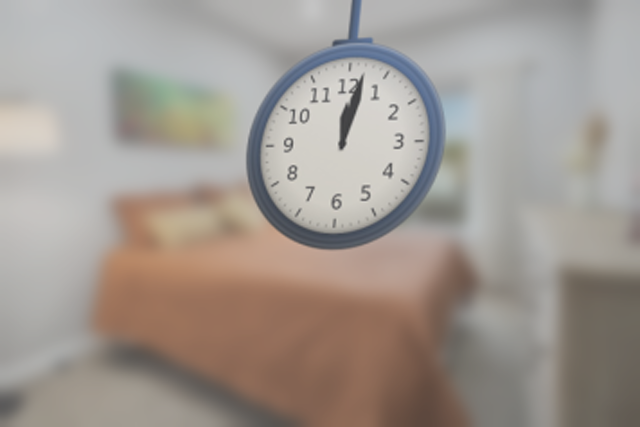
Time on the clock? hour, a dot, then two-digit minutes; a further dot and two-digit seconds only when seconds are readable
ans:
12.02
